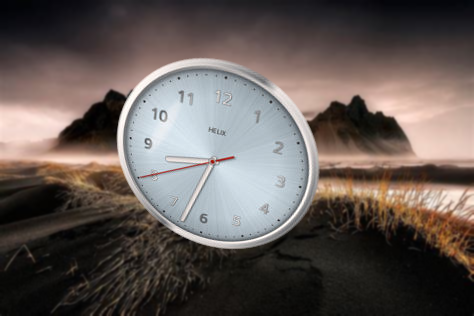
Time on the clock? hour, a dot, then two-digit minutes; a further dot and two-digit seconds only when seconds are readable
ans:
8.32.40
